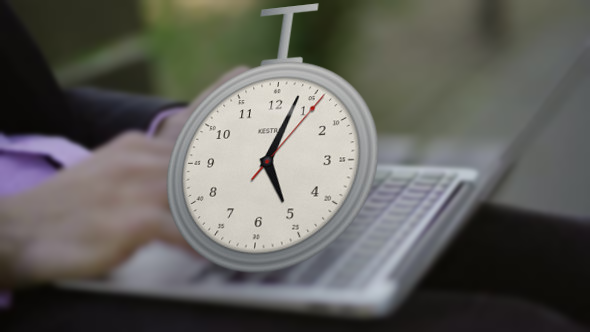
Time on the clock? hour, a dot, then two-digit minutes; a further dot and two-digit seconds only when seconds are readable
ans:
5.03.06
